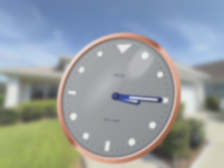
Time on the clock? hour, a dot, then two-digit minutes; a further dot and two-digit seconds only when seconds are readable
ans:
3.15
